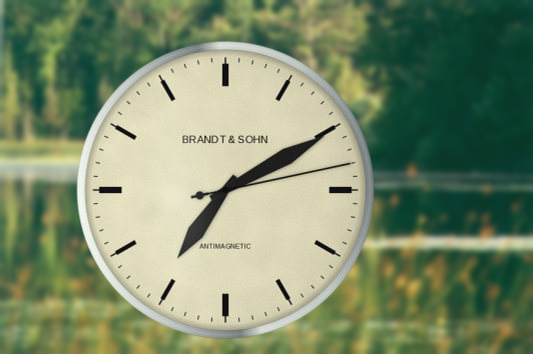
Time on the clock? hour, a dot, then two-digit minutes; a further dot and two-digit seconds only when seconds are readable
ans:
7.10.13
